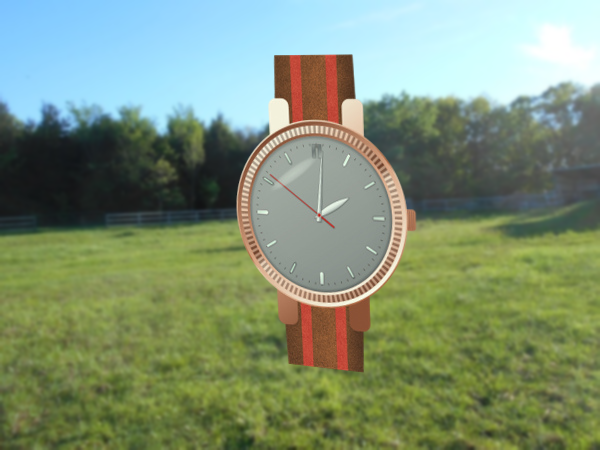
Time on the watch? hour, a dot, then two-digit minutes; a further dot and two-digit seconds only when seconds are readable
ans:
2.00.51
